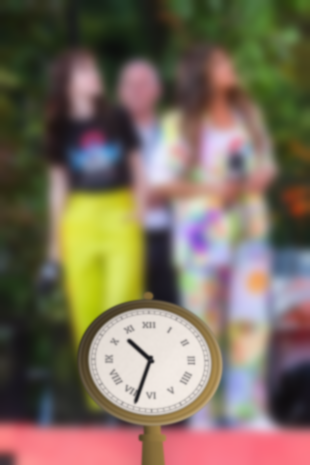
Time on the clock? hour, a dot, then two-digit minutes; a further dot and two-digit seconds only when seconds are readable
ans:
10.33
